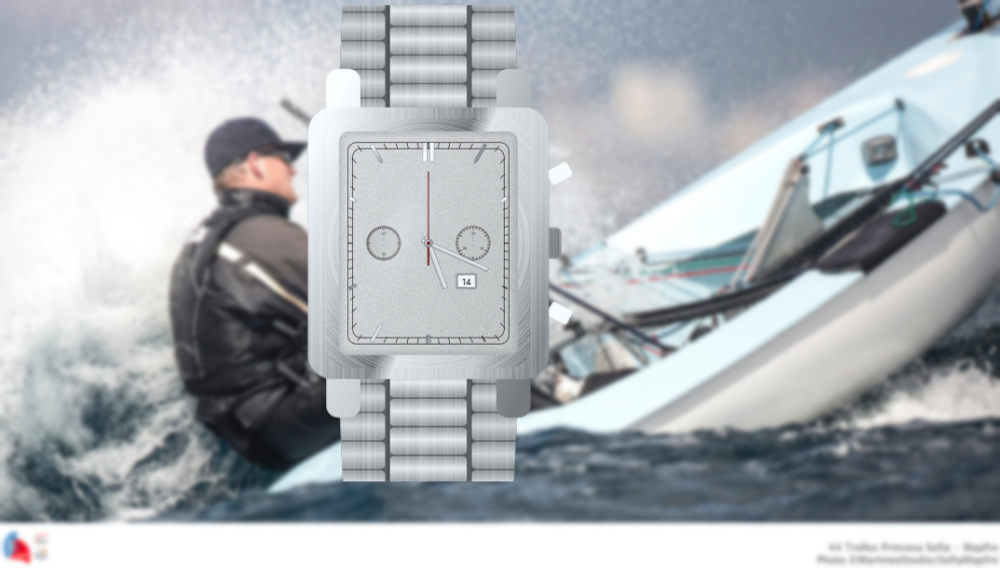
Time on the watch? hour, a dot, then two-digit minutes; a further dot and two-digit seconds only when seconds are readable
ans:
5.19
